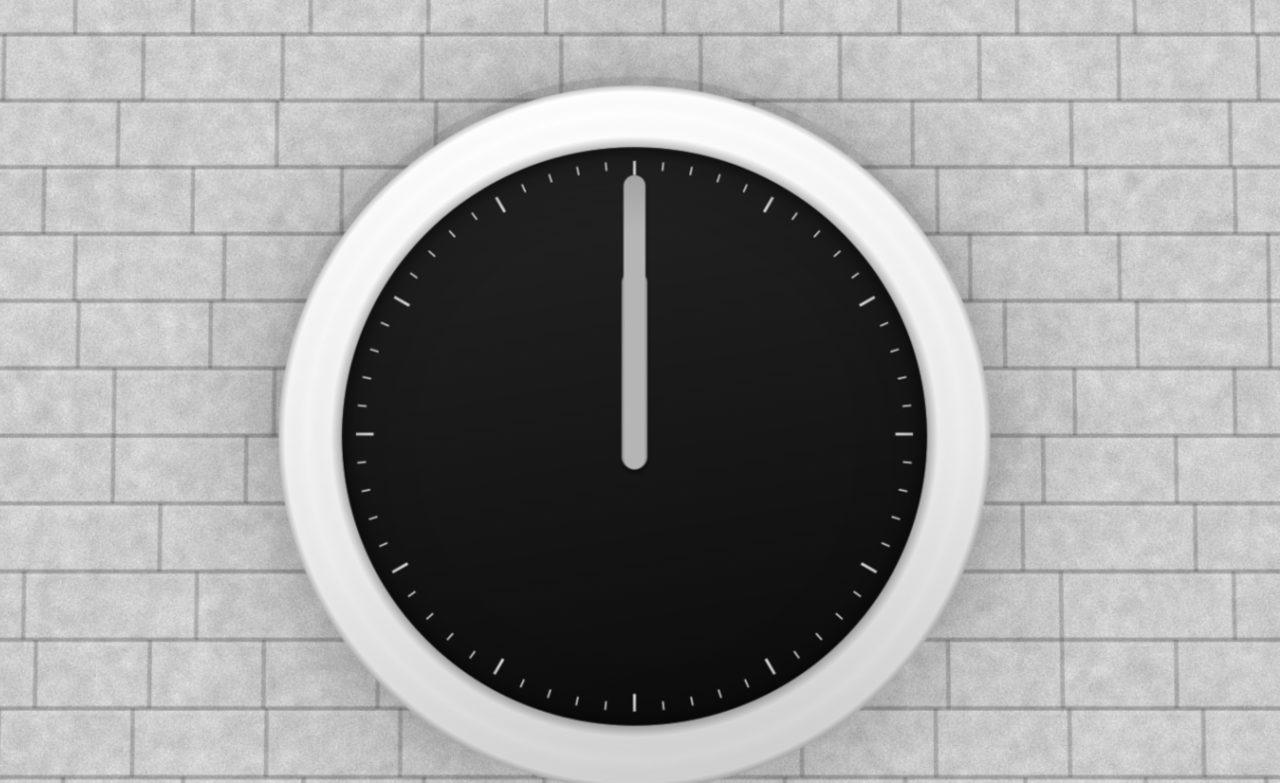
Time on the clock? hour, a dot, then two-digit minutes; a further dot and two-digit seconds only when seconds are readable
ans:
12.00
